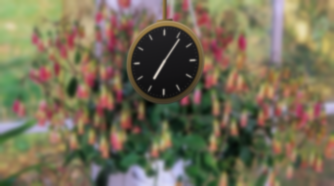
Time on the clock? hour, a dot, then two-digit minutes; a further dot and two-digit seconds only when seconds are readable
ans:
7.06
